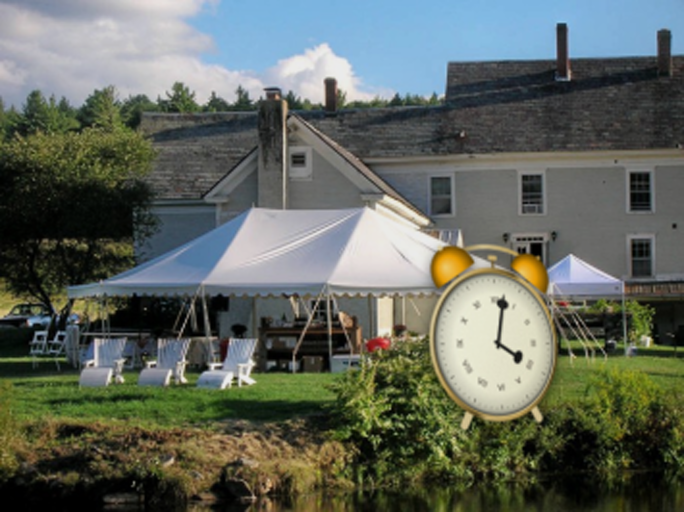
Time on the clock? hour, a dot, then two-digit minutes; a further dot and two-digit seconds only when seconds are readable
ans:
4.02
